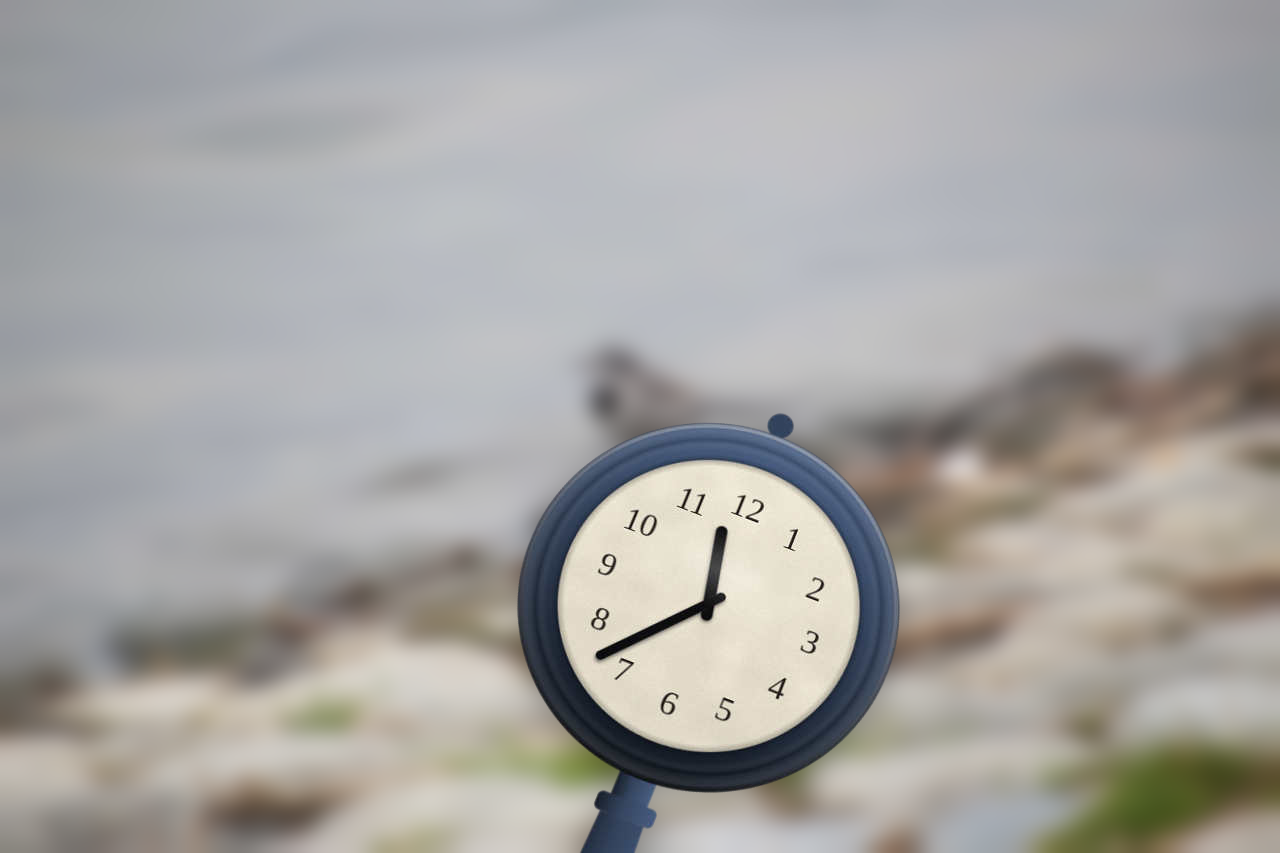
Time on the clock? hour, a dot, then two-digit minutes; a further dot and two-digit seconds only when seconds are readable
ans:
11.37
